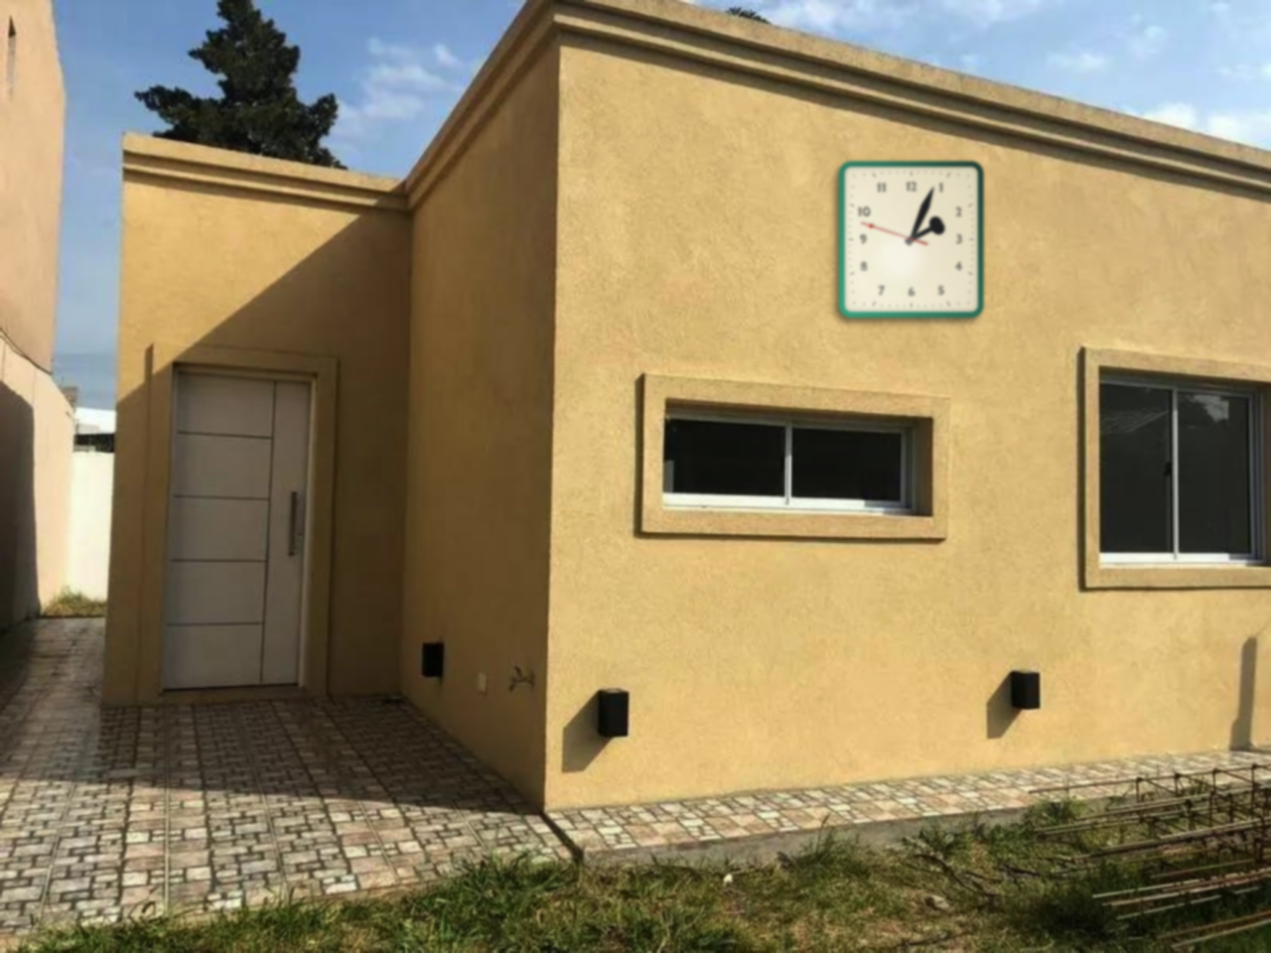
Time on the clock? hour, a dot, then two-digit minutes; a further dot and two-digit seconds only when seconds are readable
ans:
2.03.48
